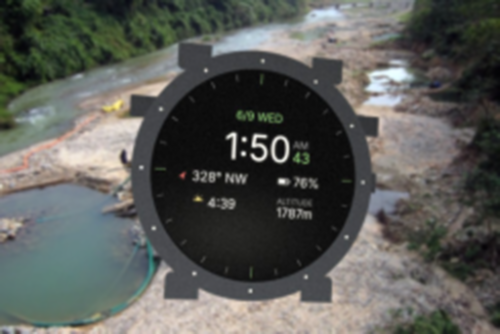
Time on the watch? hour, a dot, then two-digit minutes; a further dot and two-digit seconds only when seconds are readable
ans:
1.50
